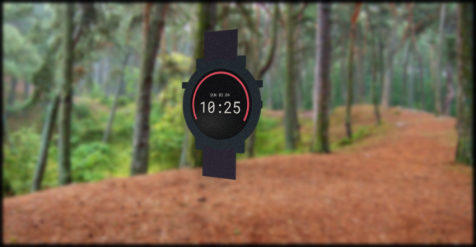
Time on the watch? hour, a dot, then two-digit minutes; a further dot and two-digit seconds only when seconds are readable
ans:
10.25
